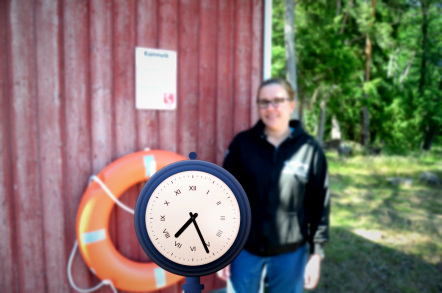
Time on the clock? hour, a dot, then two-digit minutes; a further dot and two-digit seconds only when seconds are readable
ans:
7.26
